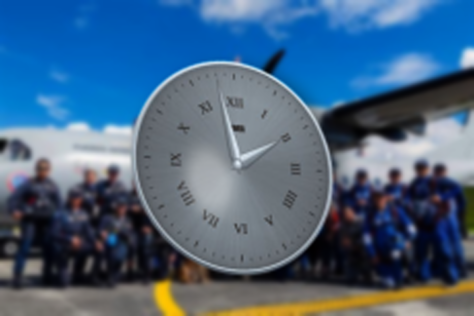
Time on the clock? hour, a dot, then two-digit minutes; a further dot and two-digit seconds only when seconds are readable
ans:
1.58
